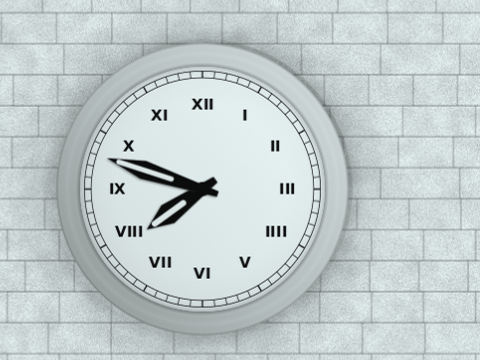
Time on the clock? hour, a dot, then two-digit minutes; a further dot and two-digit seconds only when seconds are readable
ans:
7.48
